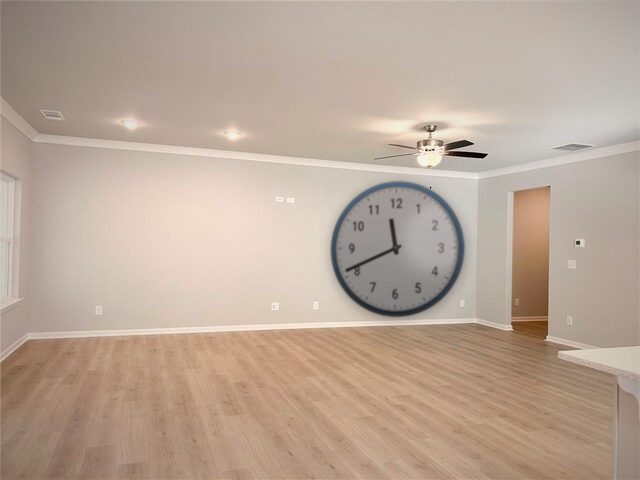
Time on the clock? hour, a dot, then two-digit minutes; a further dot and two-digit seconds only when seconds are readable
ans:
11.41
